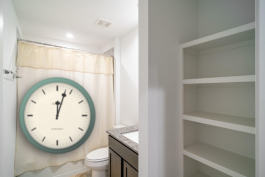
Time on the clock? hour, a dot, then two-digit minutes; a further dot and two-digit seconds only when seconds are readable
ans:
12.03
